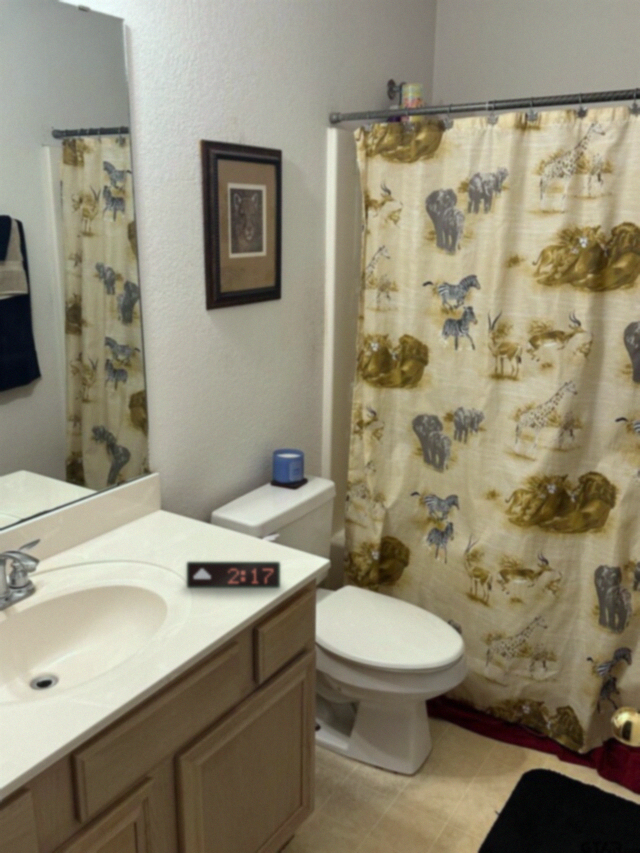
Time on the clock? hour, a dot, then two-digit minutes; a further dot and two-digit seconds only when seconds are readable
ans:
2.17
